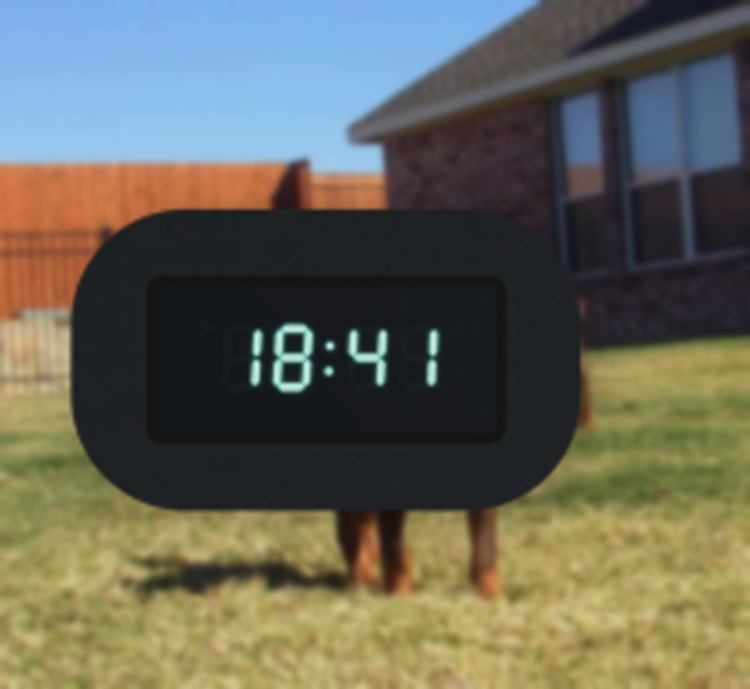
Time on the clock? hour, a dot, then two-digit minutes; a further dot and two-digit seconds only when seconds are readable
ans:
18.41
